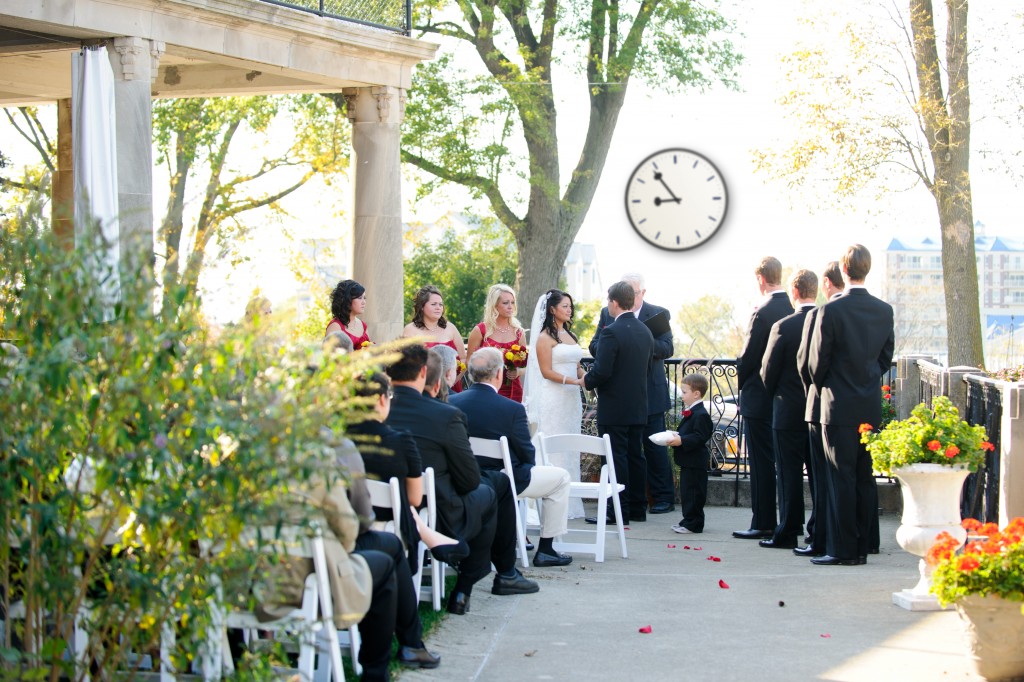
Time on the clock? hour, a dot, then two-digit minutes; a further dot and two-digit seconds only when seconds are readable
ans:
8.54
